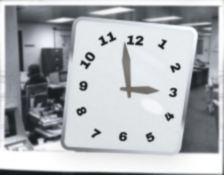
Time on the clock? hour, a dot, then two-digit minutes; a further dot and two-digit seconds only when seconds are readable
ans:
2.58
